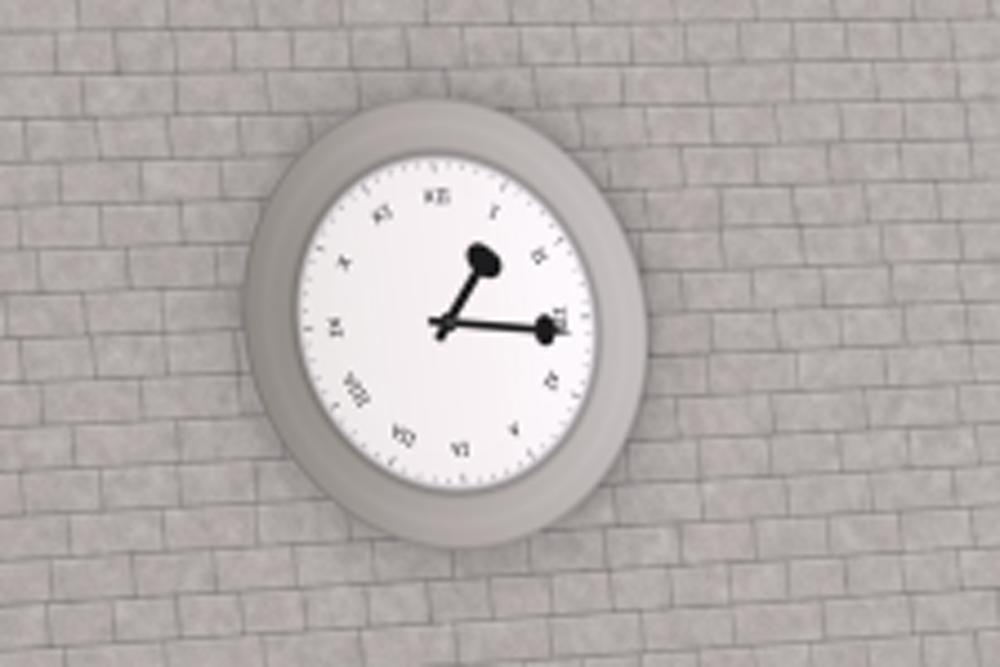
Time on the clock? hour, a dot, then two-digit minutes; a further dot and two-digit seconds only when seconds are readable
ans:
1.16
